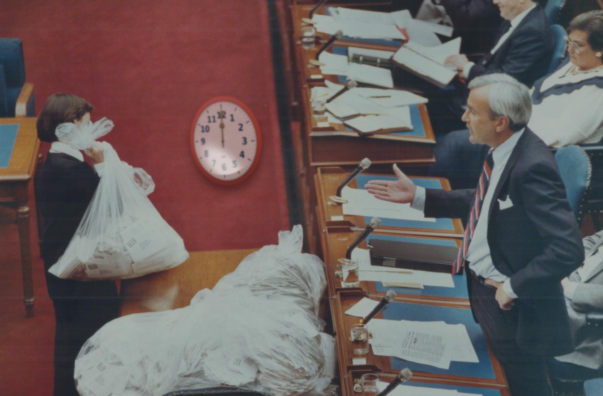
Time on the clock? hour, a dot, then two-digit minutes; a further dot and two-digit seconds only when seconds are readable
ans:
12.00
